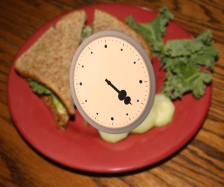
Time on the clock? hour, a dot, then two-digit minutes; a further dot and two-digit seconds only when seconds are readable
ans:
4.22
